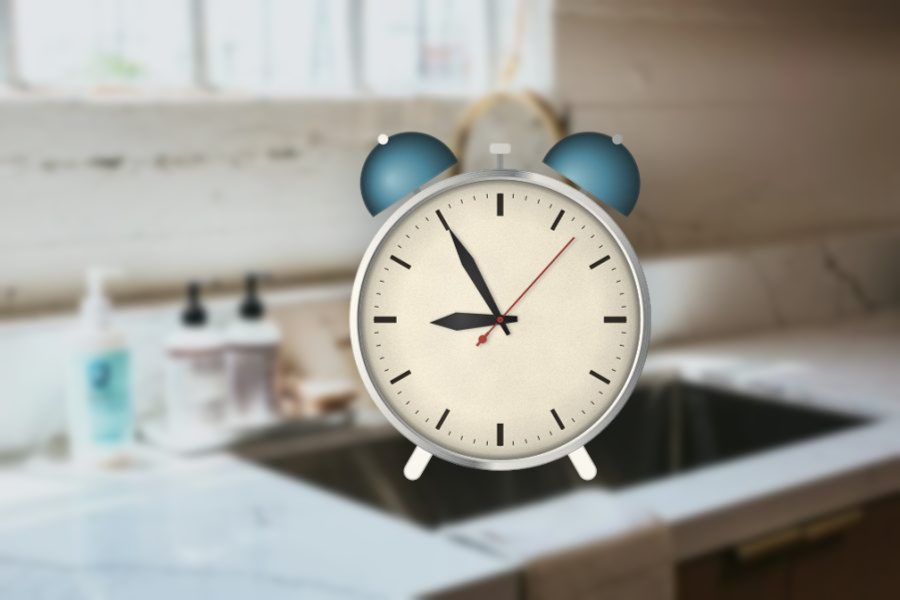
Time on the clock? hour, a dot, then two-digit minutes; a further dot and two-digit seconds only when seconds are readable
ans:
8.55.07
